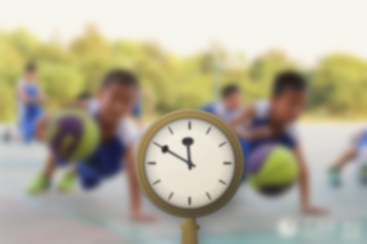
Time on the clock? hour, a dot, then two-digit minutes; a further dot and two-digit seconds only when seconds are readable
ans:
11.50
